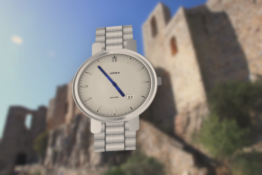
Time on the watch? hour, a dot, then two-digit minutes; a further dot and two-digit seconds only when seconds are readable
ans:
4.54
